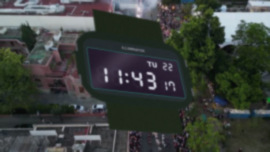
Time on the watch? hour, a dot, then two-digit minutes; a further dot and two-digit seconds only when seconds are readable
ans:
11.43.17
